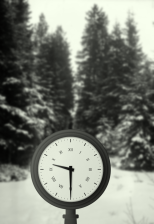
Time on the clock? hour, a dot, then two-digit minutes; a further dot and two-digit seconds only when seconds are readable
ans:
9.30
